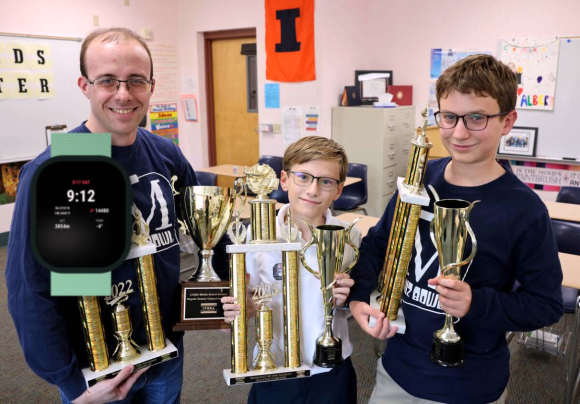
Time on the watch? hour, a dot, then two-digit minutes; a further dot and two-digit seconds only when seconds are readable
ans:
9.12
